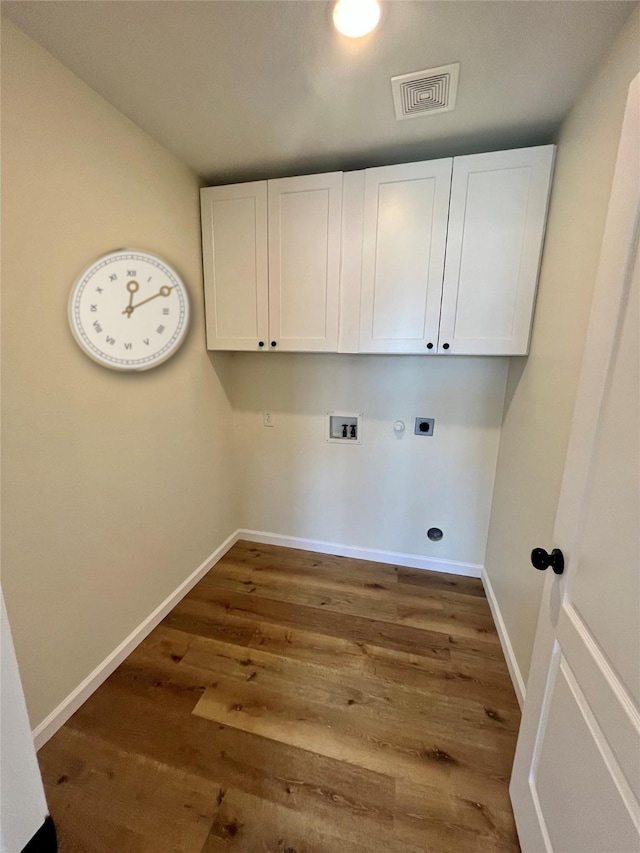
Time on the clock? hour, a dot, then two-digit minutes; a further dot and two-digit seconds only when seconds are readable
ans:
12.10
